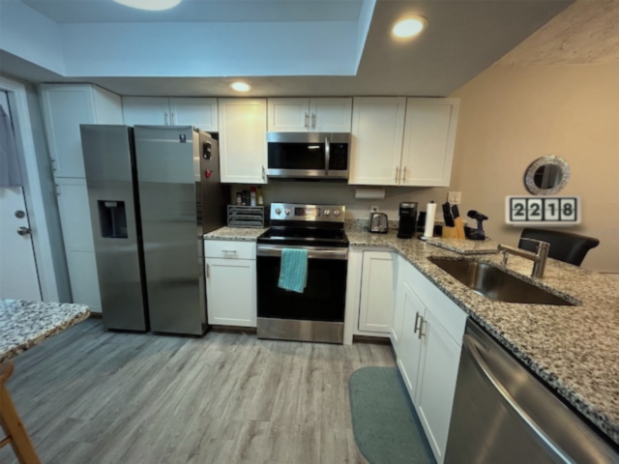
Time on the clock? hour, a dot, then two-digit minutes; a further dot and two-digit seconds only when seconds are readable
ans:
22.18
